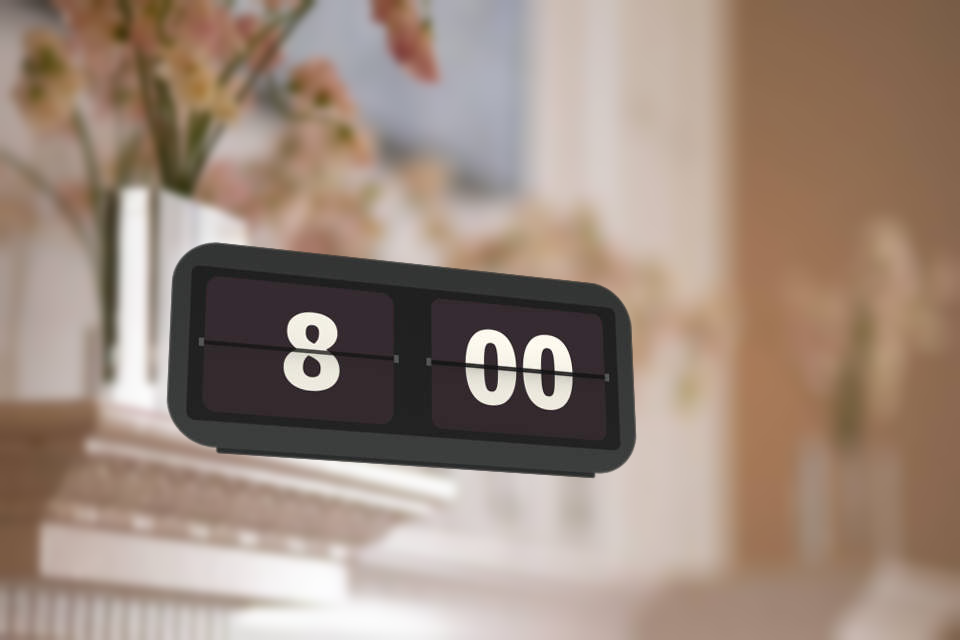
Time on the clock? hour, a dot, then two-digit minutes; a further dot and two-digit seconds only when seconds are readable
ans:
8.00
